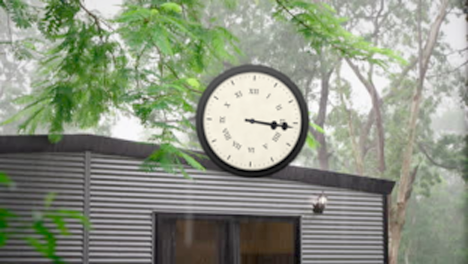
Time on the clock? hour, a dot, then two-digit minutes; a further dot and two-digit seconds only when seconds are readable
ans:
3.16
